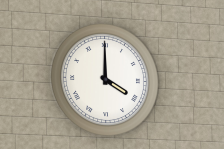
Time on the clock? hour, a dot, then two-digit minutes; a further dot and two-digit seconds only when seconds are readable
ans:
4.00
